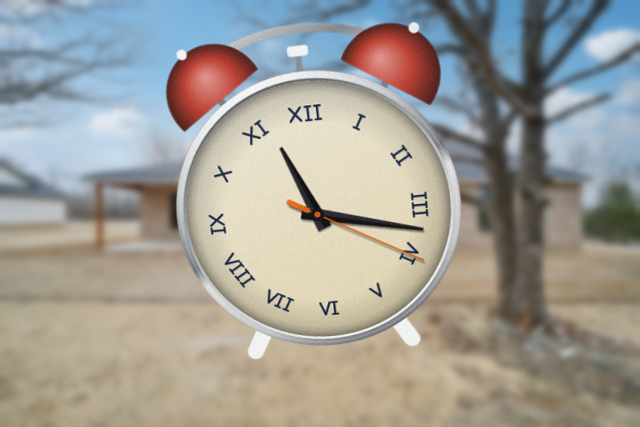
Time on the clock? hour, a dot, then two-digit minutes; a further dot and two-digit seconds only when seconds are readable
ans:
11.17.20
